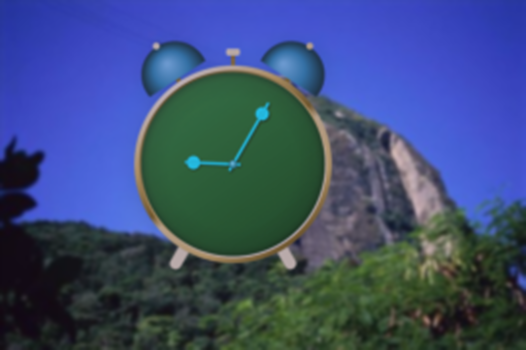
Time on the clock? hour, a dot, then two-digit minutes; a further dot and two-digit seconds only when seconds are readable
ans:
9.05
